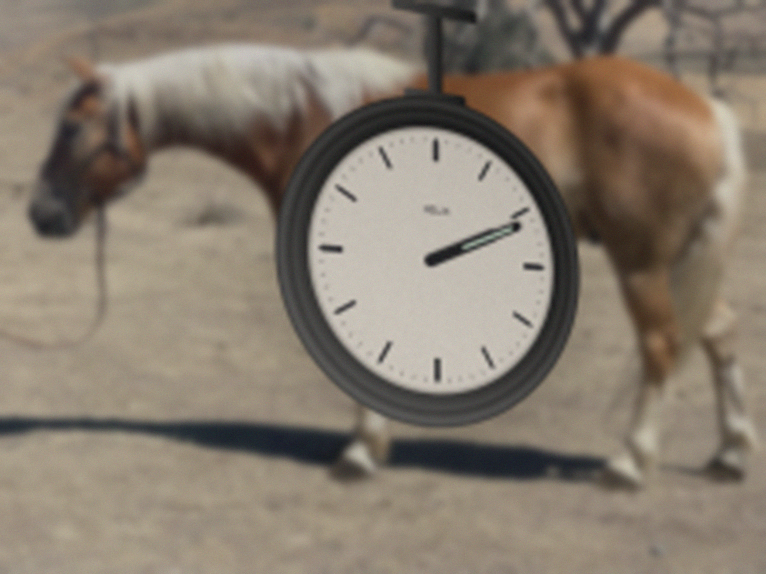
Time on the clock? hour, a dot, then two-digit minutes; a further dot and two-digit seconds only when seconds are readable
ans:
2.11
